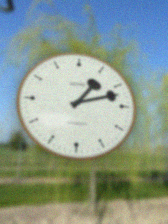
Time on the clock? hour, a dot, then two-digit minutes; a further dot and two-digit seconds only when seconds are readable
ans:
1.12
